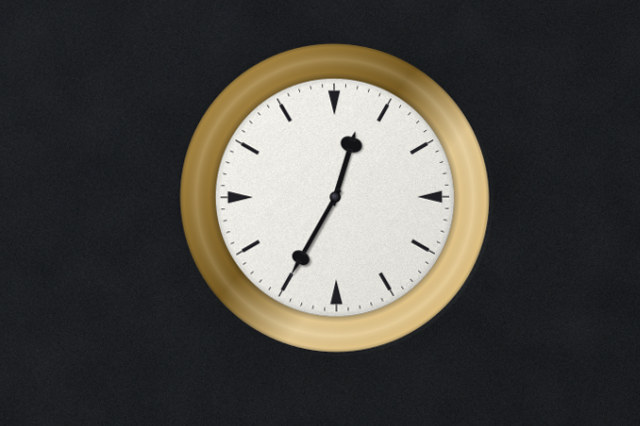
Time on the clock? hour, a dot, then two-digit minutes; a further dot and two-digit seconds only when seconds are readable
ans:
12.35
